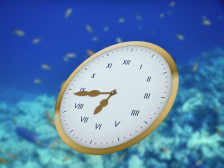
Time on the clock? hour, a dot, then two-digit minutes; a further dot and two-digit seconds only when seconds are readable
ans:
6.44
